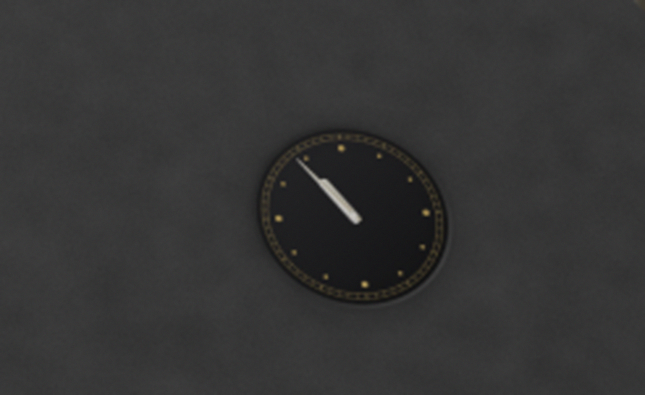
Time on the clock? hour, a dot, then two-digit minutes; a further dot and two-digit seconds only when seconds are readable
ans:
10.54
